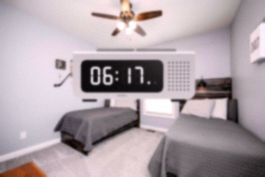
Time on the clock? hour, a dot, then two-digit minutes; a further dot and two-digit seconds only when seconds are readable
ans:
6.17
